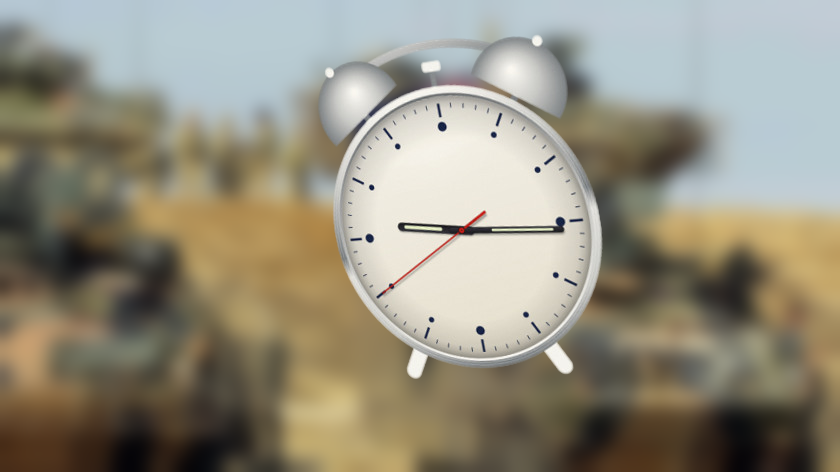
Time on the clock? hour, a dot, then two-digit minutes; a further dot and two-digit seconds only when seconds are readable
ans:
9.15.40
